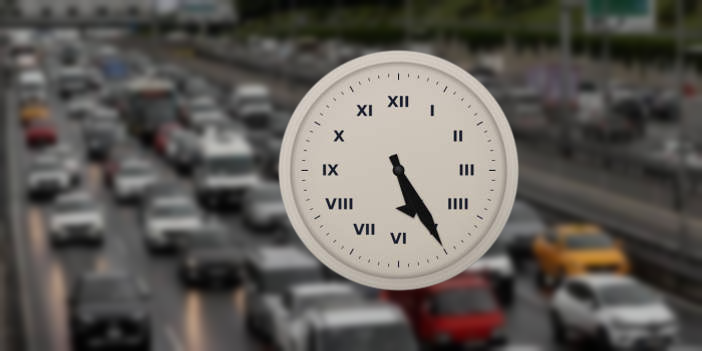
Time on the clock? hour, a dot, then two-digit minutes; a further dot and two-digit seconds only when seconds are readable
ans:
5.25
